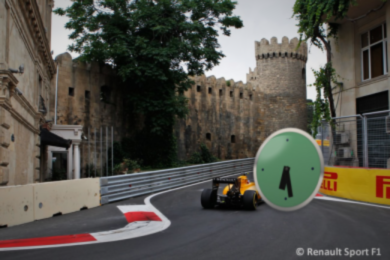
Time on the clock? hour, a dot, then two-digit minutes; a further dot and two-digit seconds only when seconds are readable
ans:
6.28
